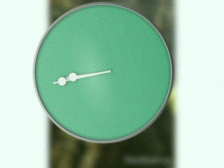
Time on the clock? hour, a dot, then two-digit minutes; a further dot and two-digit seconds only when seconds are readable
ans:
8.43
